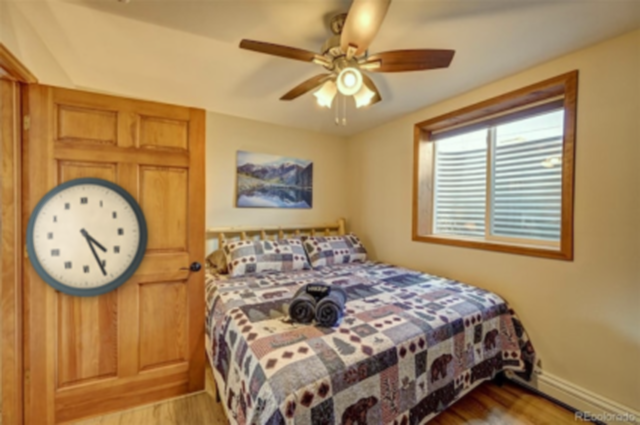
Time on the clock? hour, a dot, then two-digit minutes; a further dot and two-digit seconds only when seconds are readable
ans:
4.26
